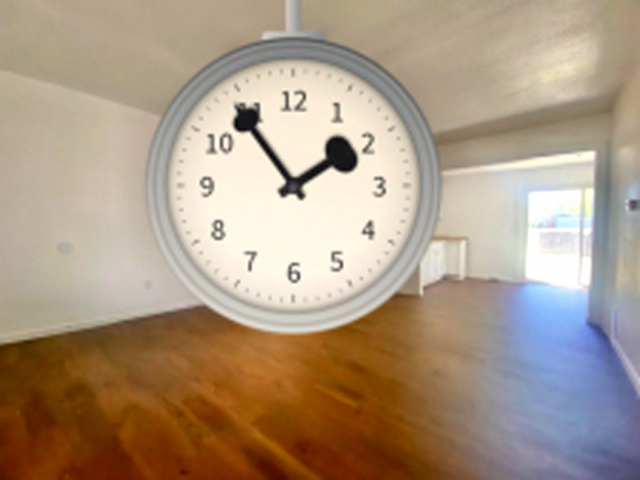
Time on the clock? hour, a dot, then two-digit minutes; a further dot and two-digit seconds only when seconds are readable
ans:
1.54
